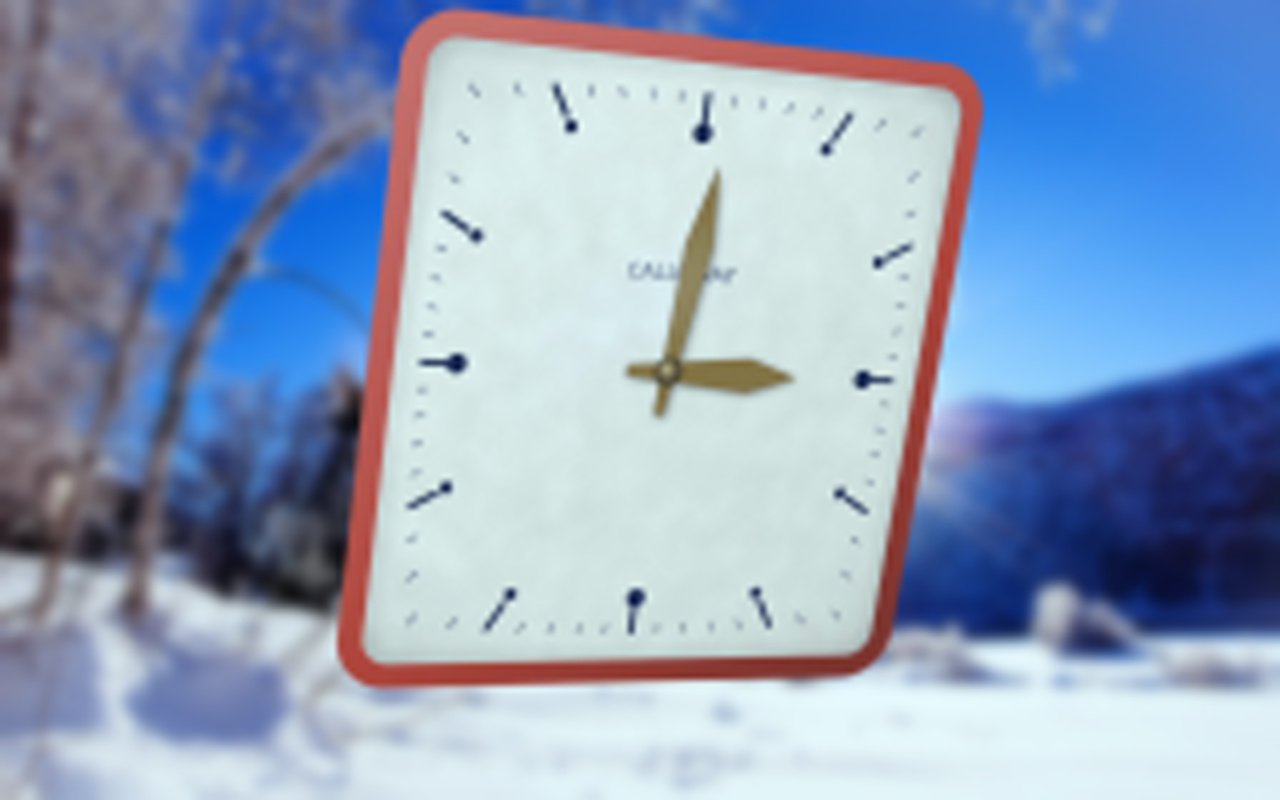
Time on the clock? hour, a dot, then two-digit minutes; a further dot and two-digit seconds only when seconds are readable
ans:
3.01
